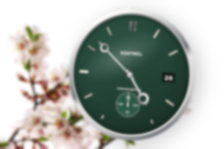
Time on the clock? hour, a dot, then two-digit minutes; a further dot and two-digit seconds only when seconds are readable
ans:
4.52
